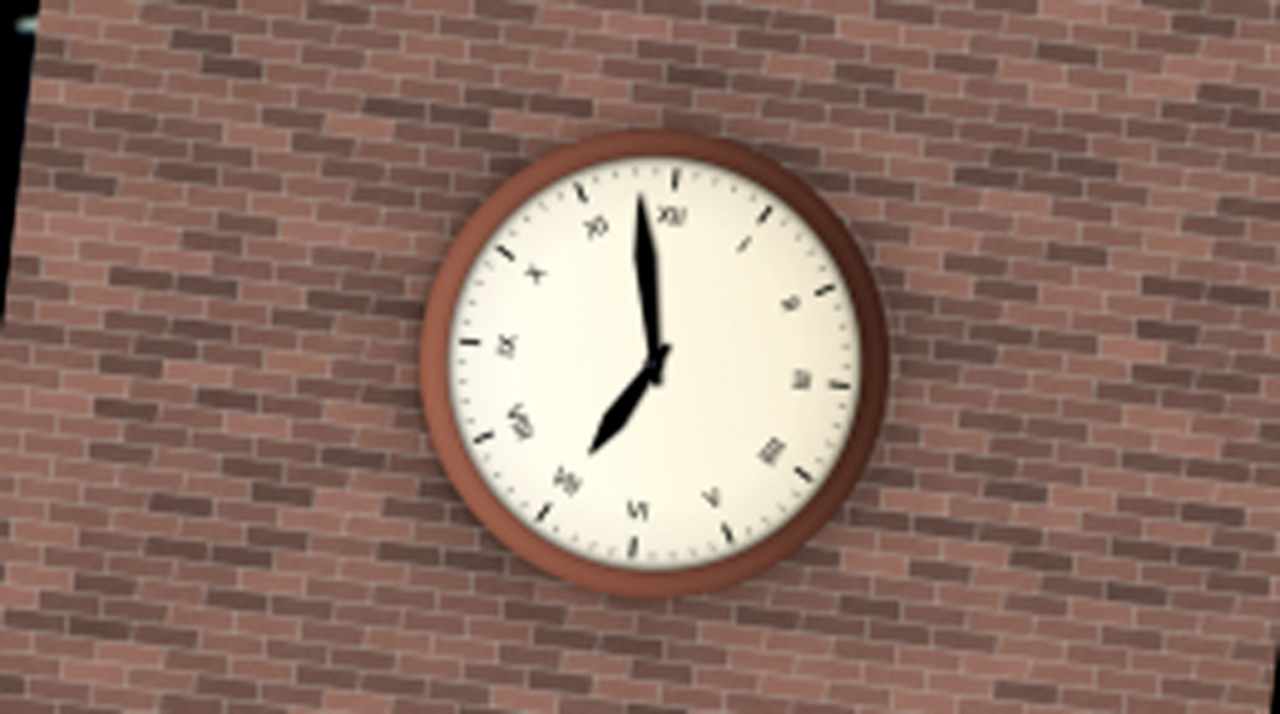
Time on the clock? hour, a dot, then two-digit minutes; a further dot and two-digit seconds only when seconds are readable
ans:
6.58
